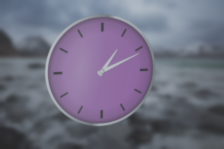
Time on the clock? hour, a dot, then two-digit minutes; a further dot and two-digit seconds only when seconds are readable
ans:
1.11
